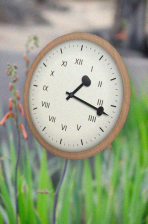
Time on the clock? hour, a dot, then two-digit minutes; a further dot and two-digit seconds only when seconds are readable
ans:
1.17
